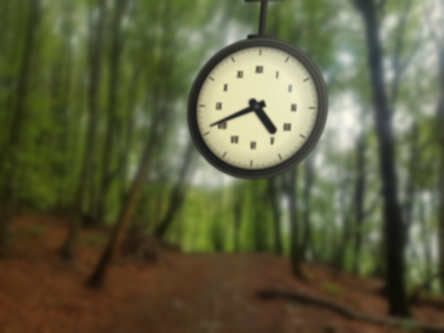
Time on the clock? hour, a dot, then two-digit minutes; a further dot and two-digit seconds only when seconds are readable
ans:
4.41
